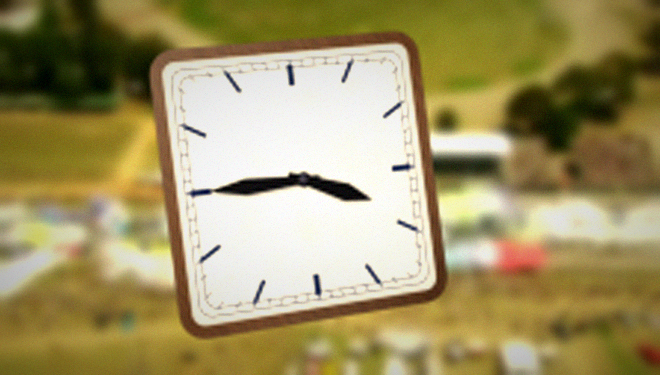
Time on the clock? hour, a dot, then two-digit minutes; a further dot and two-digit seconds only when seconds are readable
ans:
3.45
